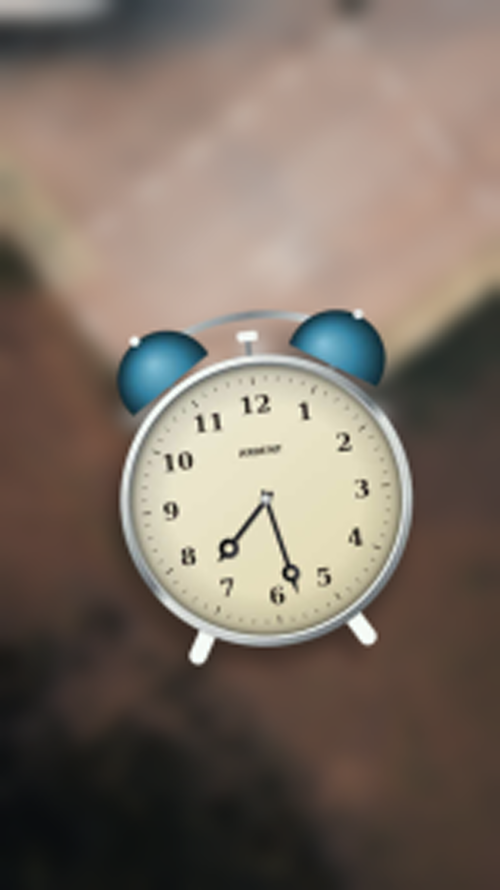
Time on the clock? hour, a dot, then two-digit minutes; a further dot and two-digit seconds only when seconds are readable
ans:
7.28
